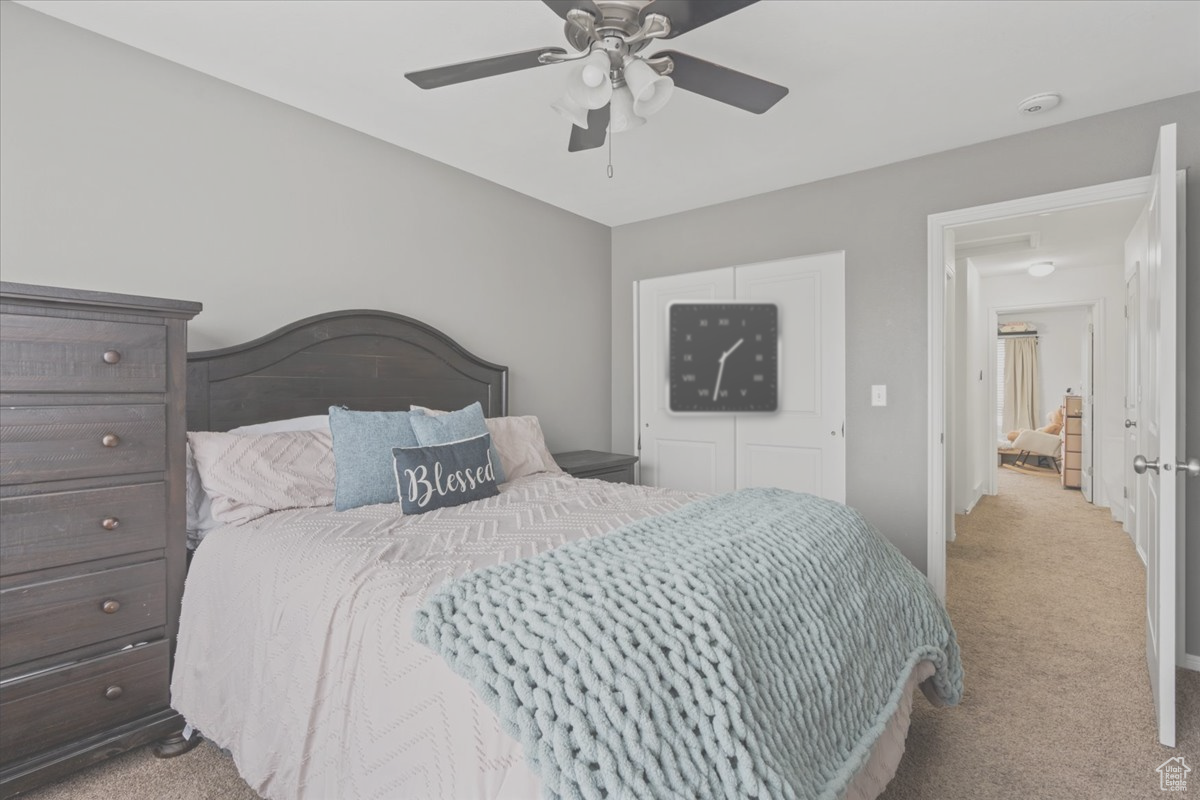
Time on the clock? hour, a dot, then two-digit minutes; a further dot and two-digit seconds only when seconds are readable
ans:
1.32
